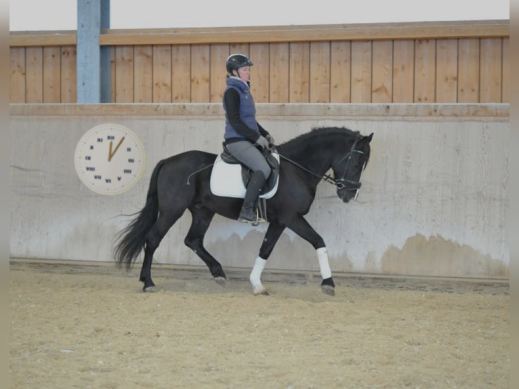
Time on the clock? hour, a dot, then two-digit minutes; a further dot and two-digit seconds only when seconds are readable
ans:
12.05
